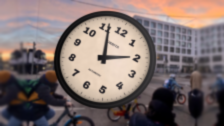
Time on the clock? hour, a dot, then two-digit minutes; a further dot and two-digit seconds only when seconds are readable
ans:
1.56
